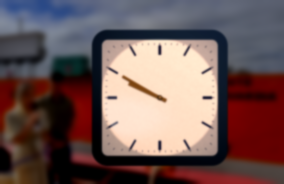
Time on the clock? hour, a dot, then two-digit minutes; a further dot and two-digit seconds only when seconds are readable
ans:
9.50
